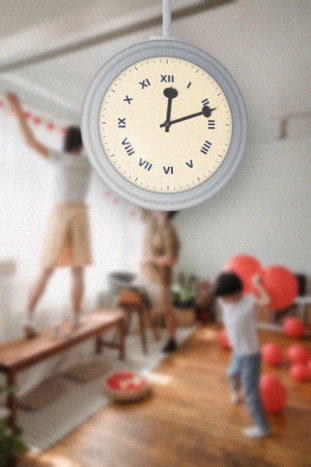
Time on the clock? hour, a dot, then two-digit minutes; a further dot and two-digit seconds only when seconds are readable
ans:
12.12
